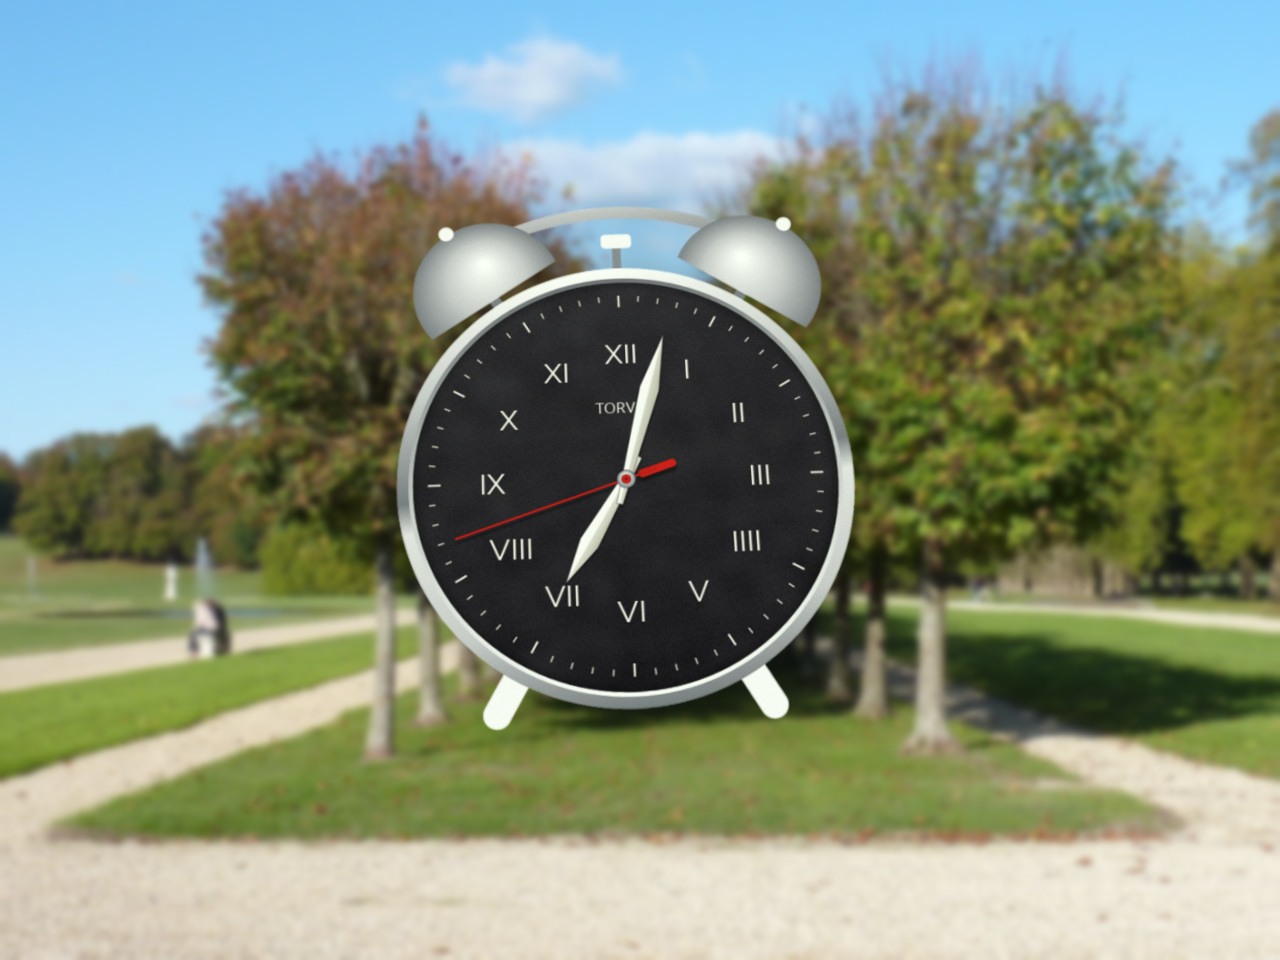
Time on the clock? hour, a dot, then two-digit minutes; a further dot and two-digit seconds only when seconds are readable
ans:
7.02.42
